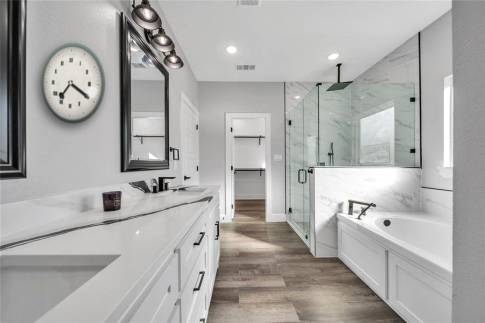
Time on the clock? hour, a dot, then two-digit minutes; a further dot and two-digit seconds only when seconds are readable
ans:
7.20
